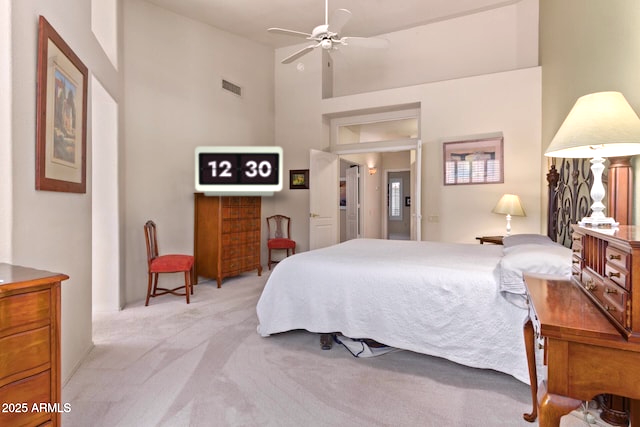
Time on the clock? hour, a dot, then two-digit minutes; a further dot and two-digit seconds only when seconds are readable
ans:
12.30
